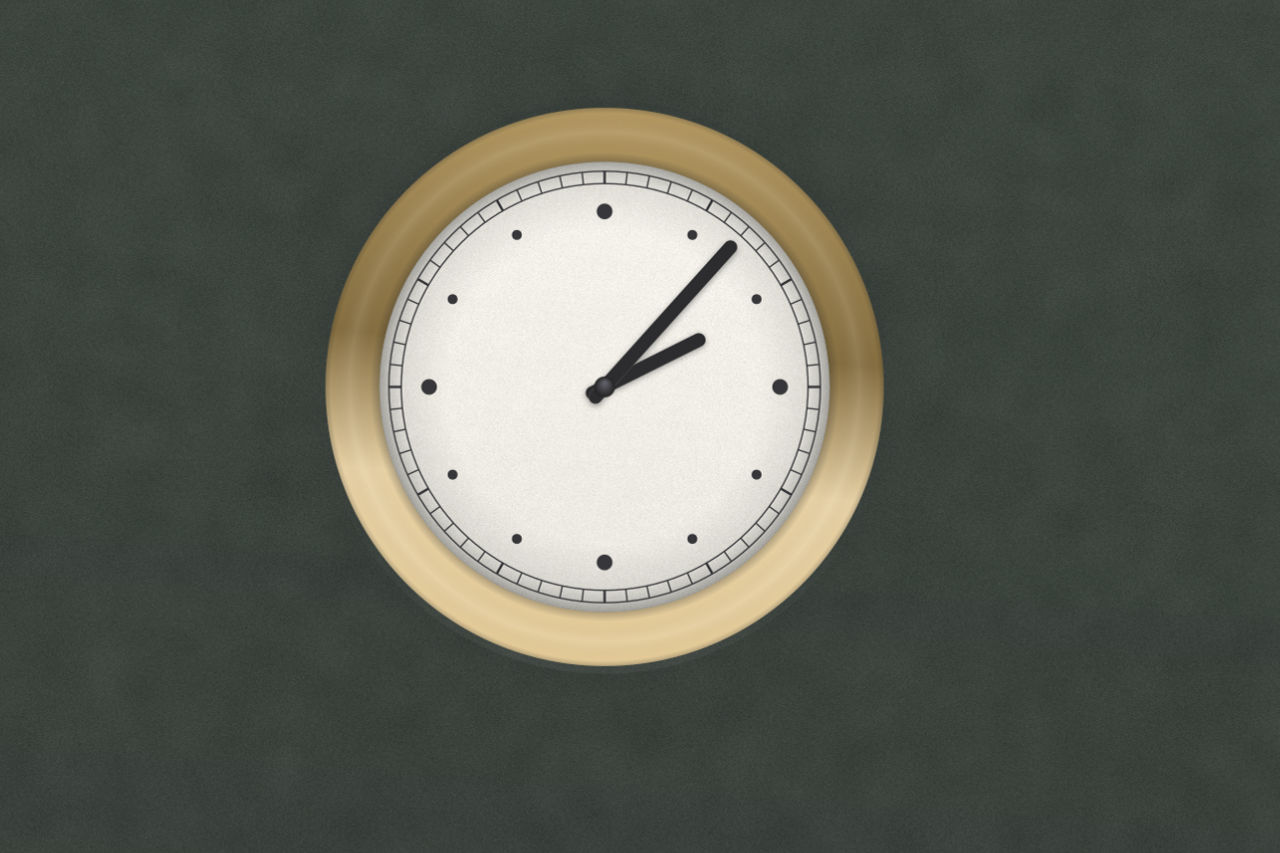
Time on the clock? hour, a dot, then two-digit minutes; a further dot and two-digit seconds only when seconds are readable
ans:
2.07
